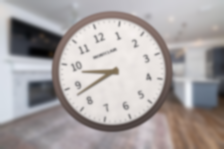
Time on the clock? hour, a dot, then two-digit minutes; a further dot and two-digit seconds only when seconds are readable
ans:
9.43
